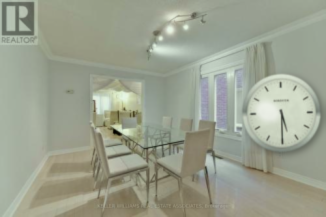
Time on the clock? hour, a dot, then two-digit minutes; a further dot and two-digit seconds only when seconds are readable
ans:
5.30
